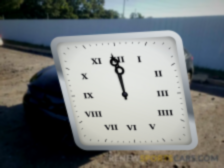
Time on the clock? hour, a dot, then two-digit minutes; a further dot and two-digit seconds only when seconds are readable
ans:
11.59
